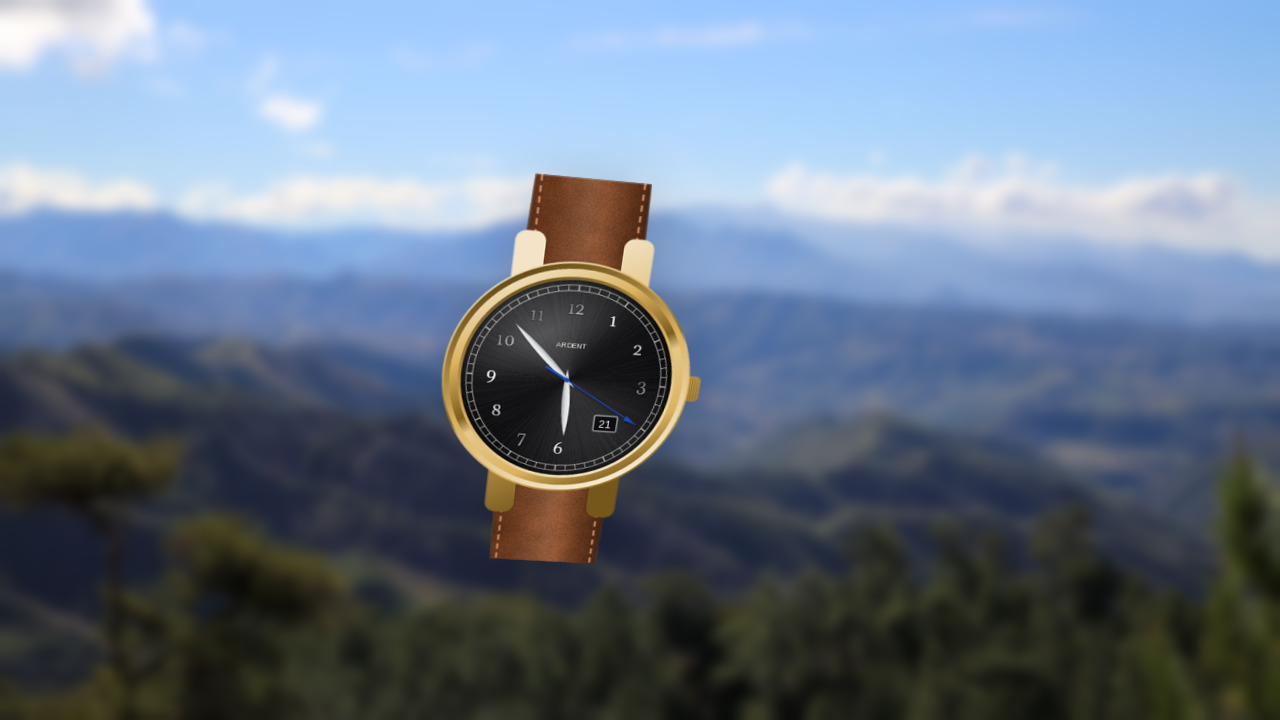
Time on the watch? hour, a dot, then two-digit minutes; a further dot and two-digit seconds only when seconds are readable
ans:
5.52.20
